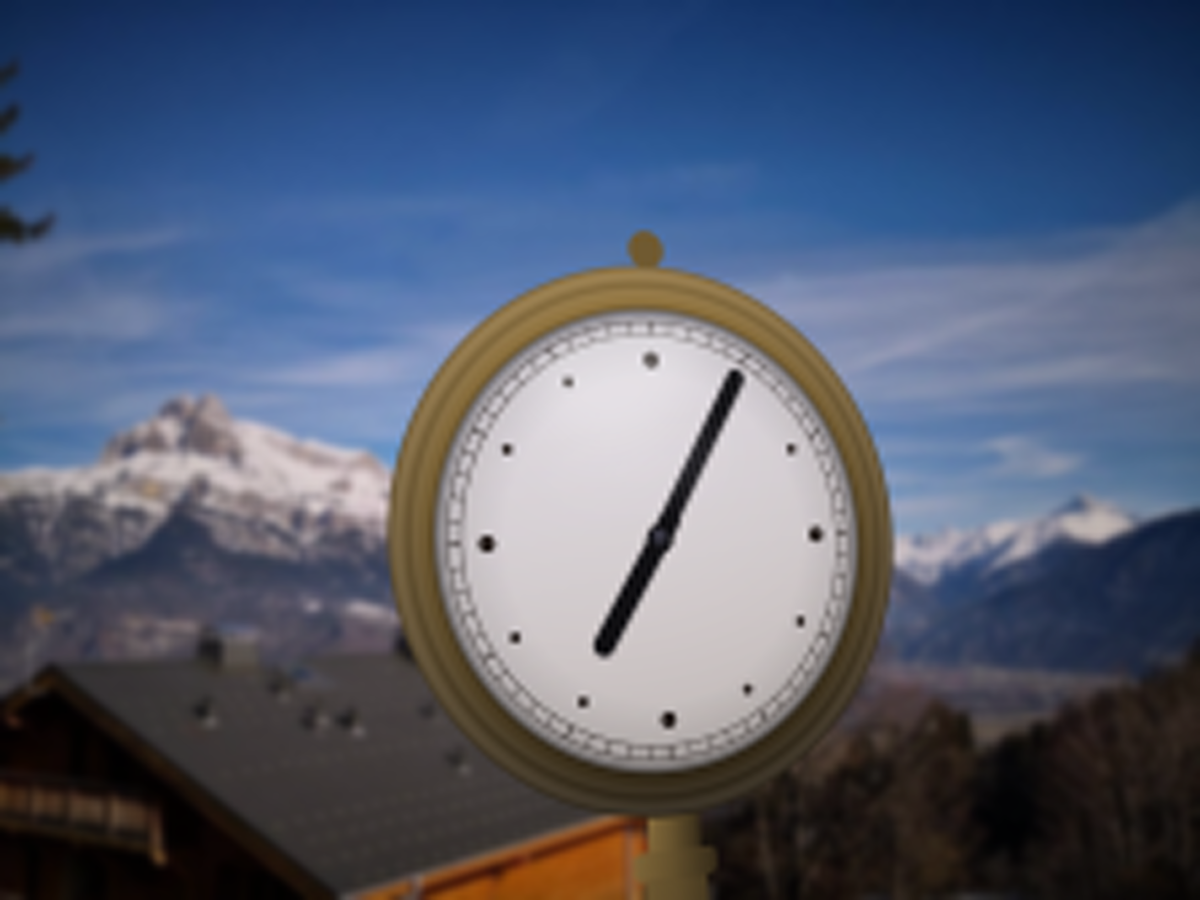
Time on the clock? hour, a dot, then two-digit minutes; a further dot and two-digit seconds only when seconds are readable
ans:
7.05
